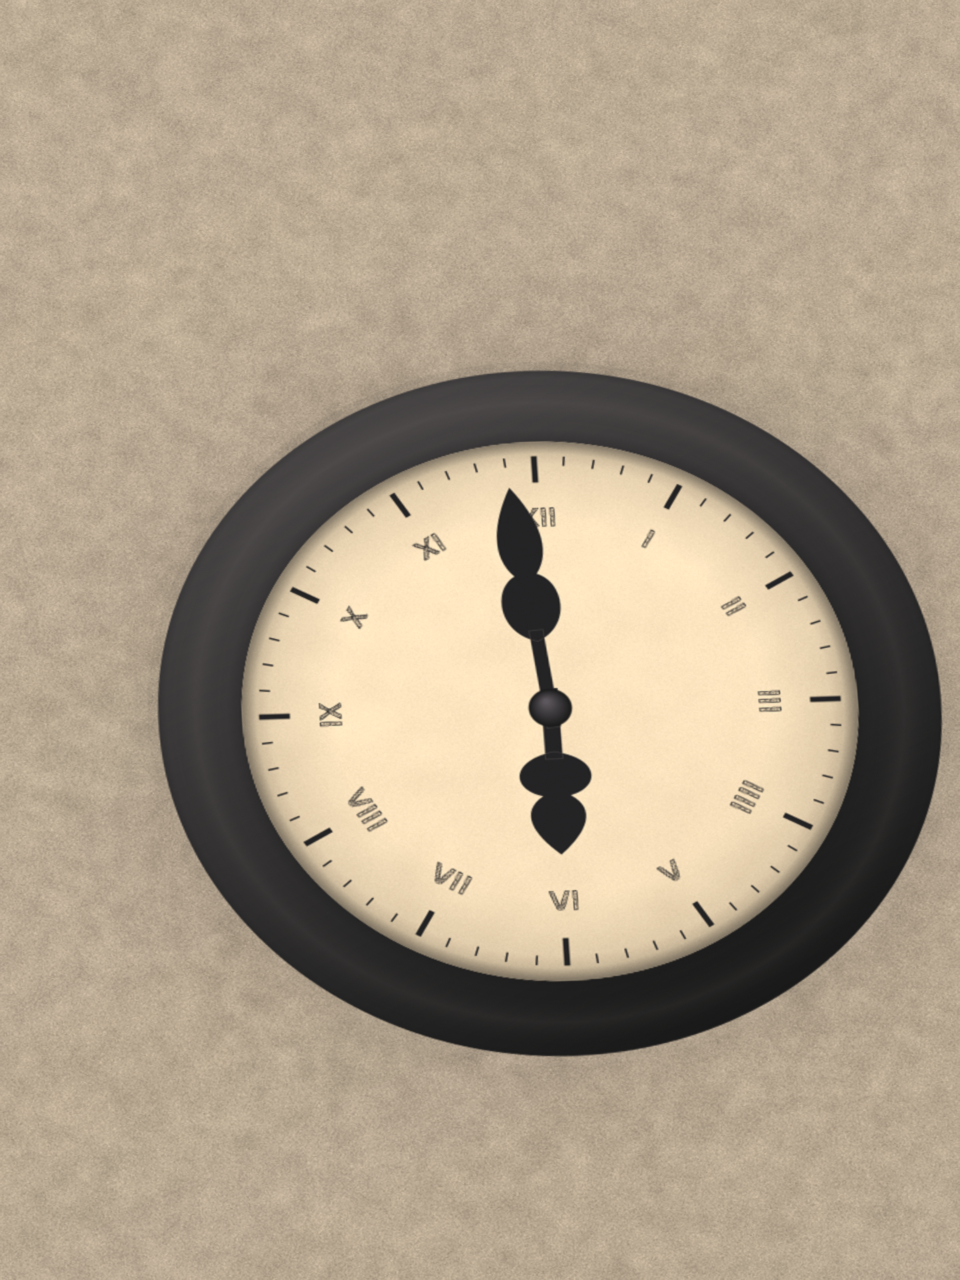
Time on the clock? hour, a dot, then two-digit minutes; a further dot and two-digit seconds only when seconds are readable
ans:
5.59
